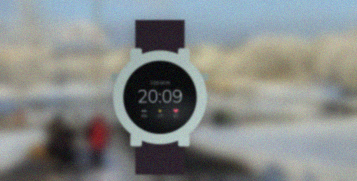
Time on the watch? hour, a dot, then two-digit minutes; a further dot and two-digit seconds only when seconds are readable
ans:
20.09
